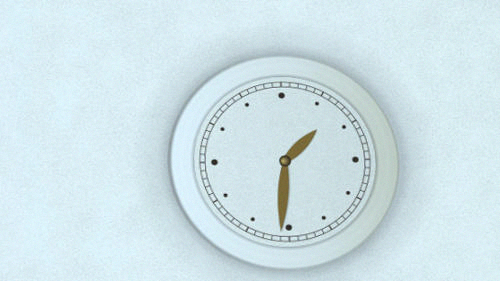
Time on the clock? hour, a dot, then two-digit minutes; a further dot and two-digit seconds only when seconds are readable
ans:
1.31
